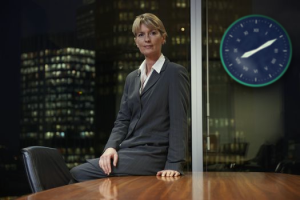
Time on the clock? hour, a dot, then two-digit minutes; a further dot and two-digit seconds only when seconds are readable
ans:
8.10
